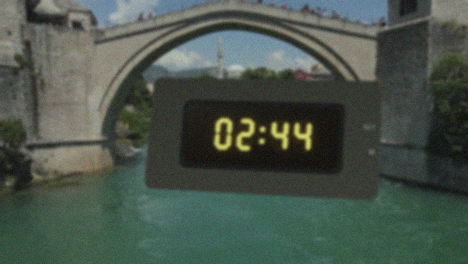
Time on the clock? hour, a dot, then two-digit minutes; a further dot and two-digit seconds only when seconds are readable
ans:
2.44
